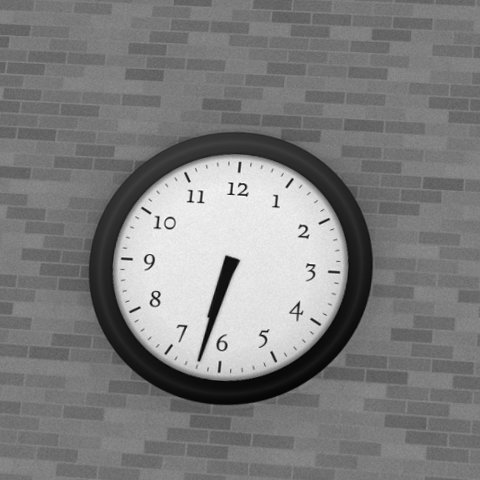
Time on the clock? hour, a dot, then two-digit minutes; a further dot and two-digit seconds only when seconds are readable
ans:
6.32
